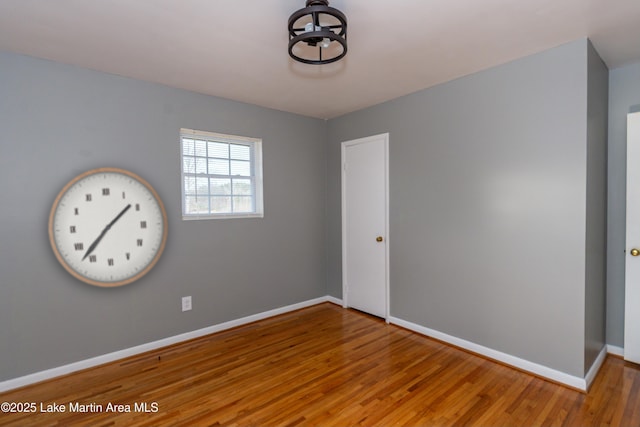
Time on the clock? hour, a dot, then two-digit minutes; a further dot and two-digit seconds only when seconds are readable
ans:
1.37
